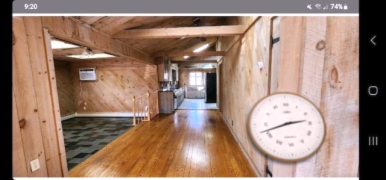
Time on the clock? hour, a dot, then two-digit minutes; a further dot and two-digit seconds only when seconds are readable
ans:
2.42
